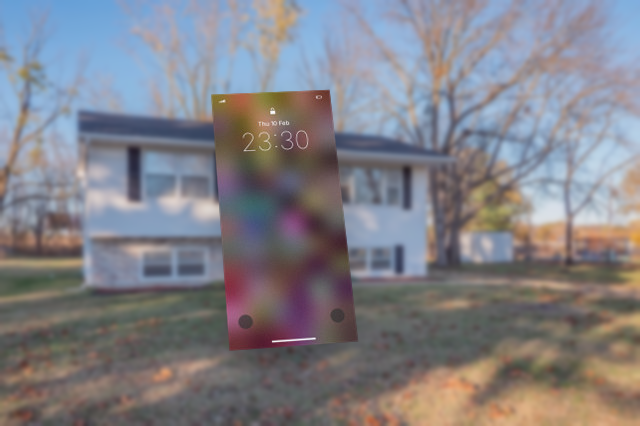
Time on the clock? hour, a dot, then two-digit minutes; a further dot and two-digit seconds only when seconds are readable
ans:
23.30
